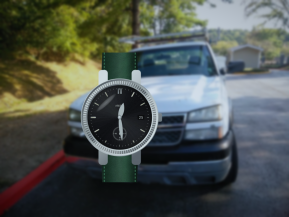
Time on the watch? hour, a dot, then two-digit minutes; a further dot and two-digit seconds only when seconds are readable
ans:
12.29
